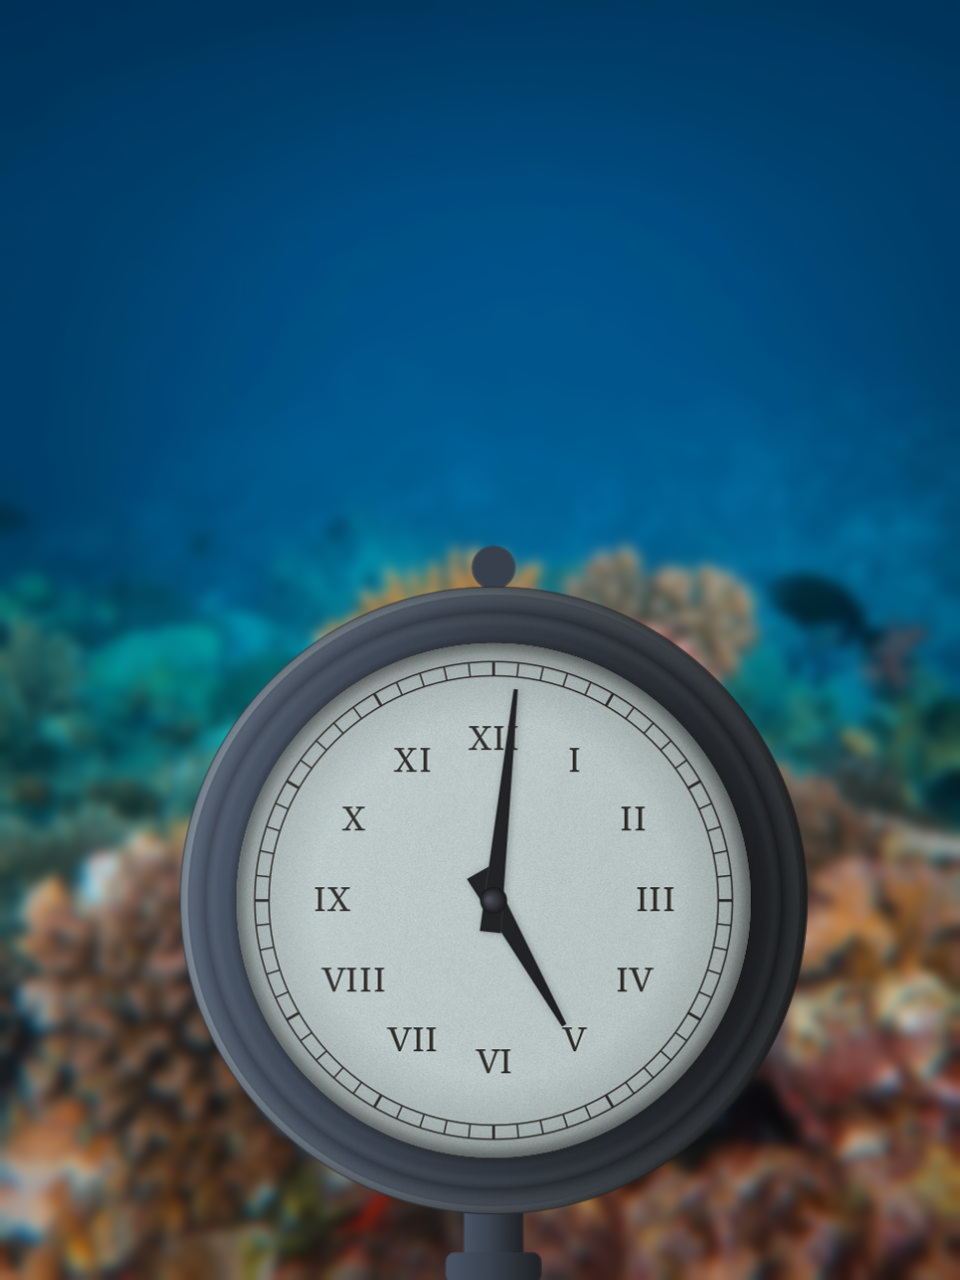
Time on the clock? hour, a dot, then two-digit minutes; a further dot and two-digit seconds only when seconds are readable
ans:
5.01
